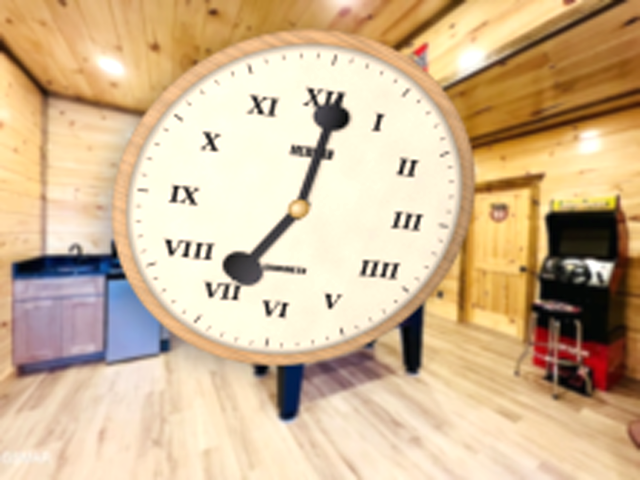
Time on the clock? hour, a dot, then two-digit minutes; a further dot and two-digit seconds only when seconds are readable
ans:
7.01
